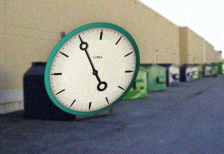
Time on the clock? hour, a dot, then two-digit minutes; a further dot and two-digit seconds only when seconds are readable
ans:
4.55
